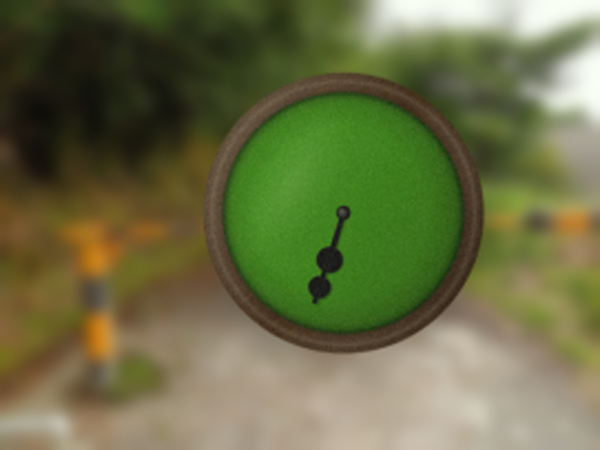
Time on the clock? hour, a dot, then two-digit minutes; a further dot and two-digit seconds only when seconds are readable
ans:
6.33
